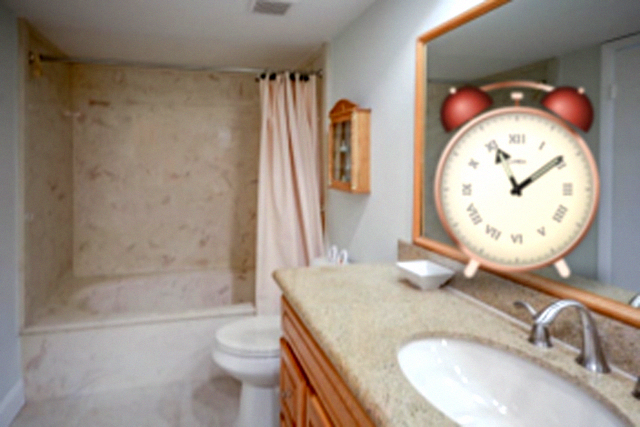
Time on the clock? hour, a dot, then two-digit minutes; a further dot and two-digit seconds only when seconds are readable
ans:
11.09
